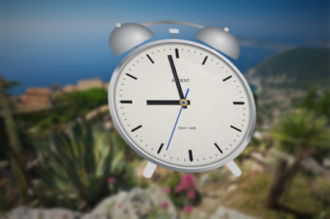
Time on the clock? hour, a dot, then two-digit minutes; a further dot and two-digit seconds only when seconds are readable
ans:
8.58.34
